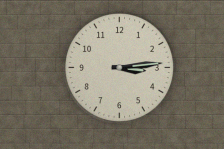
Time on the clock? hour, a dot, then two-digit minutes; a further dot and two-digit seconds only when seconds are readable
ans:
3.14
